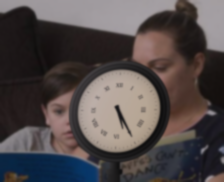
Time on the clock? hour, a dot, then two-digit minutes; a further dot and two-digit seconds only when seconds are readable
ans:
5.25
